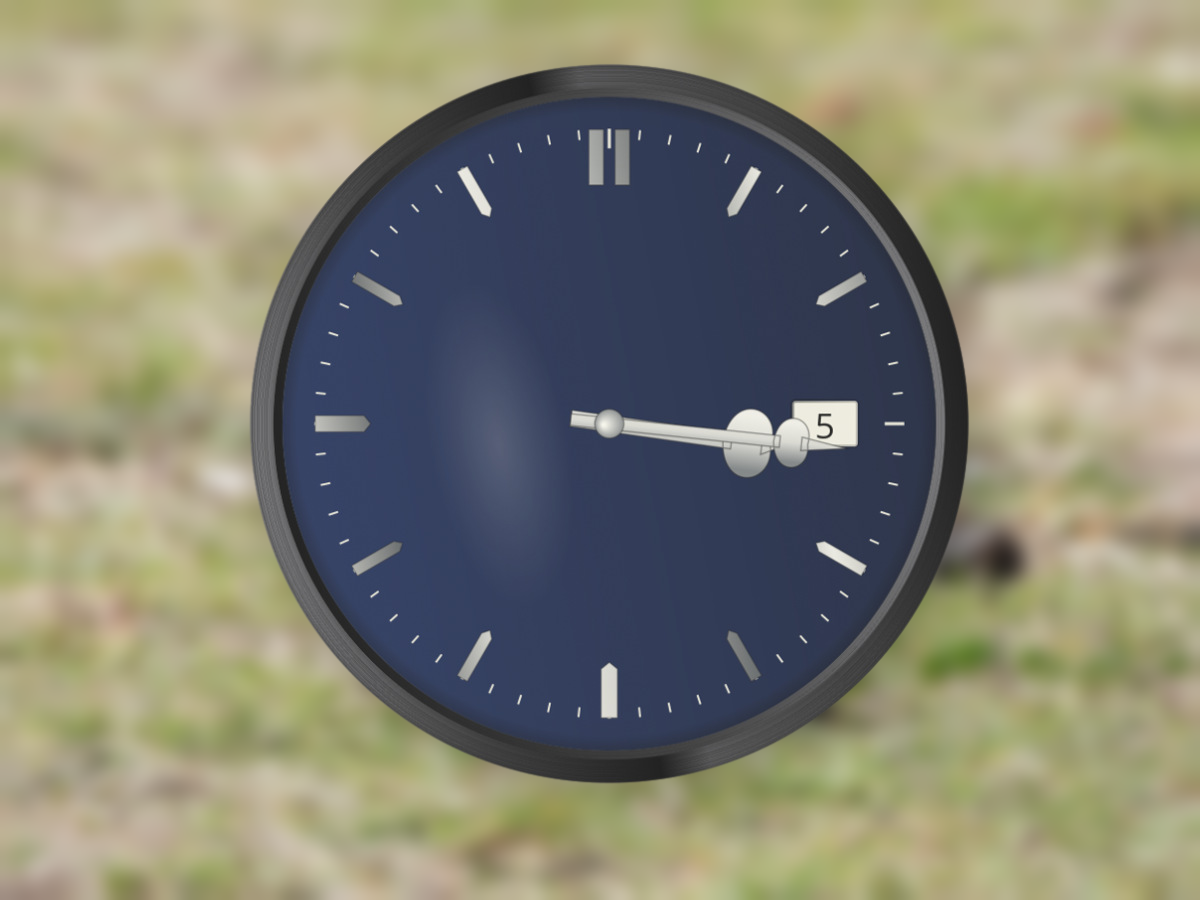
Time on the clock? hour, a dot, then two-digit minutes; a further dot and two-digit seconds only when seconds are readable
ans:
3.16
